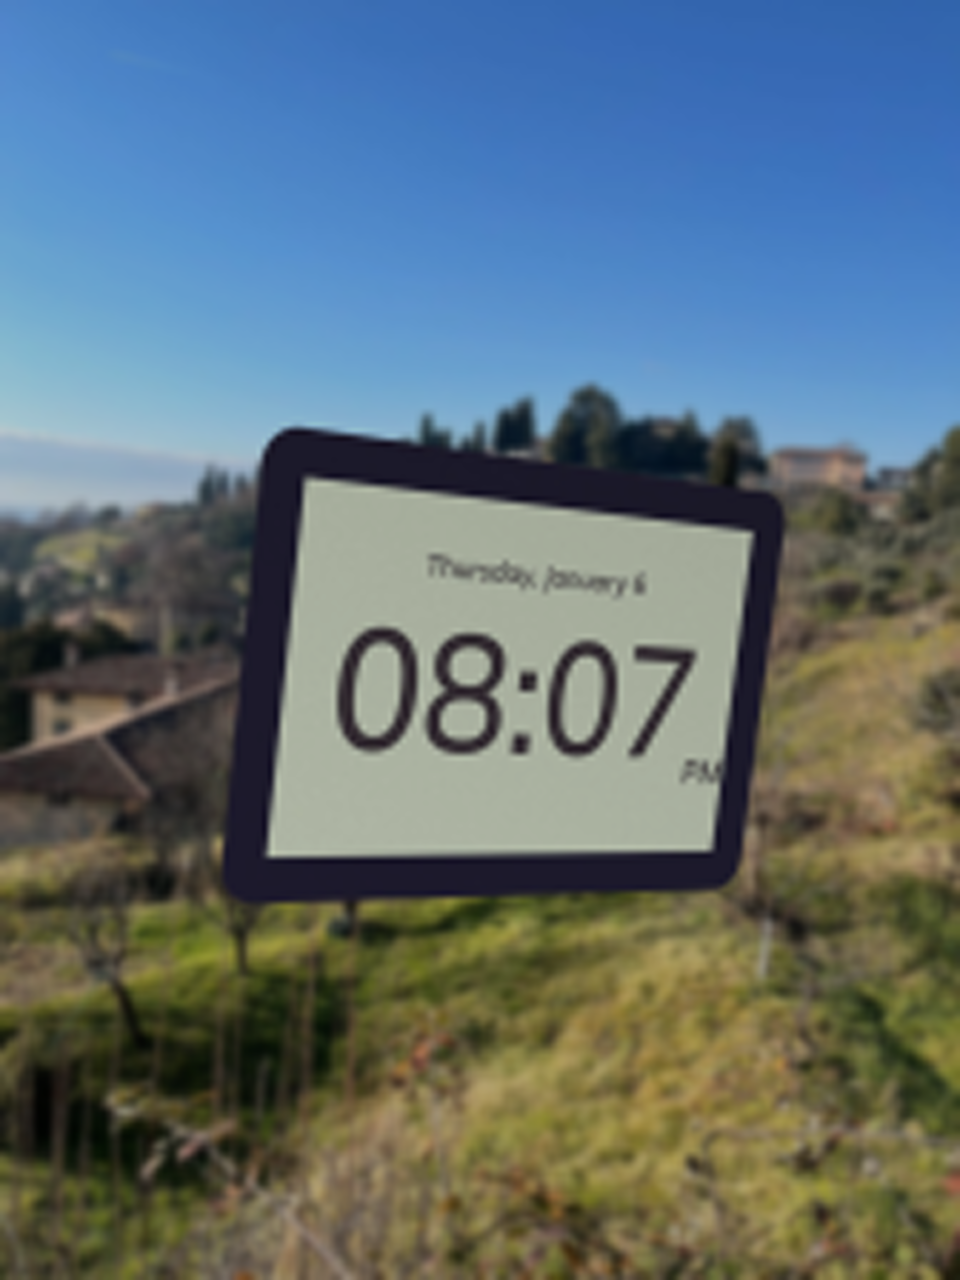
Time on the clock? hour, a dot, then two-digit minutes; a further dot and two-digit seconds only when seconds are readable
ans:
8.07
